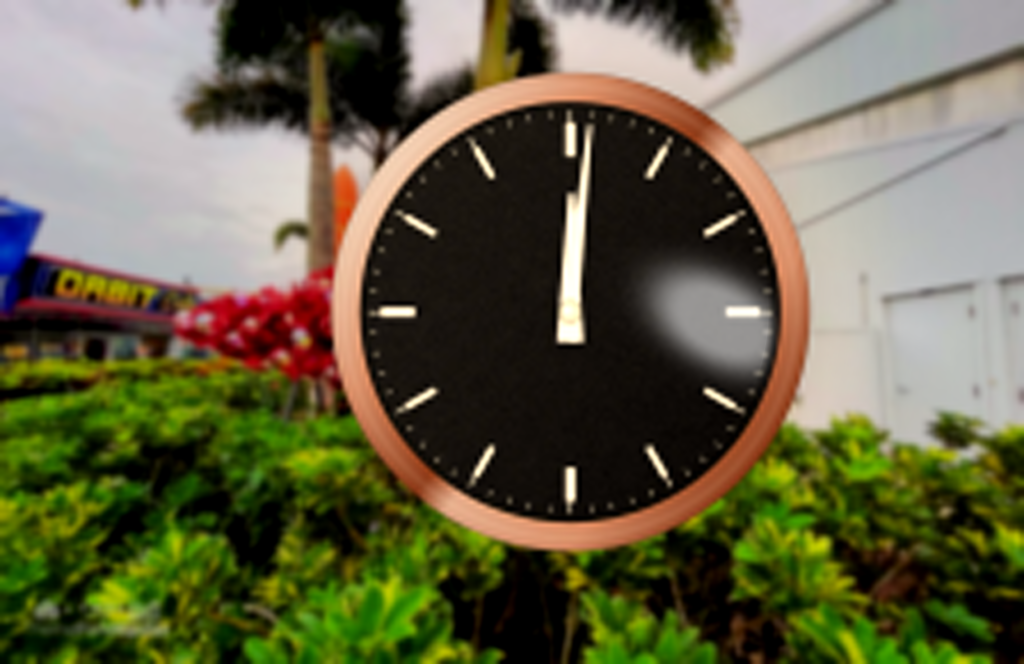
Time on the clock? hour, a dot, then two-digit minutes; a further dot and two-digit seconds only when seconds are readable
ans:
12.01
